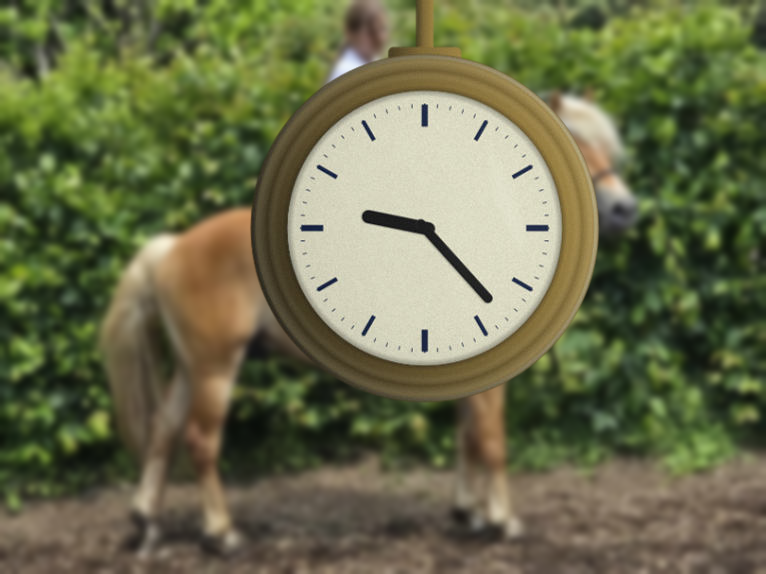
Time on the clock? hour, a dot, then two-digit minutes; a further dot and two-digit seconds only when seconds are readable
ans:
9.23
